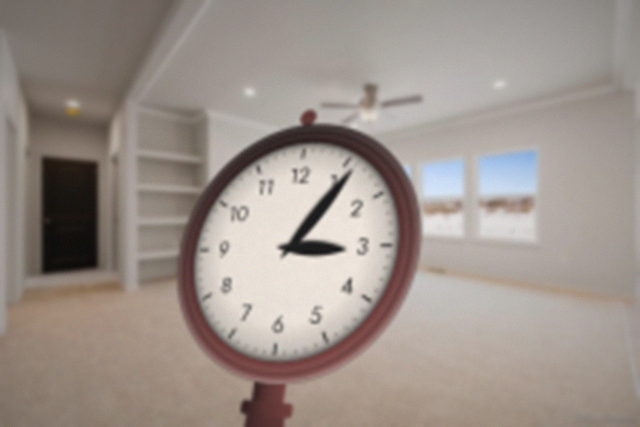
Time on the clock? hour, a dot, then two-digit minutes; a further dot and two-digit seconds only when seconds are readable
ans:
3.06
